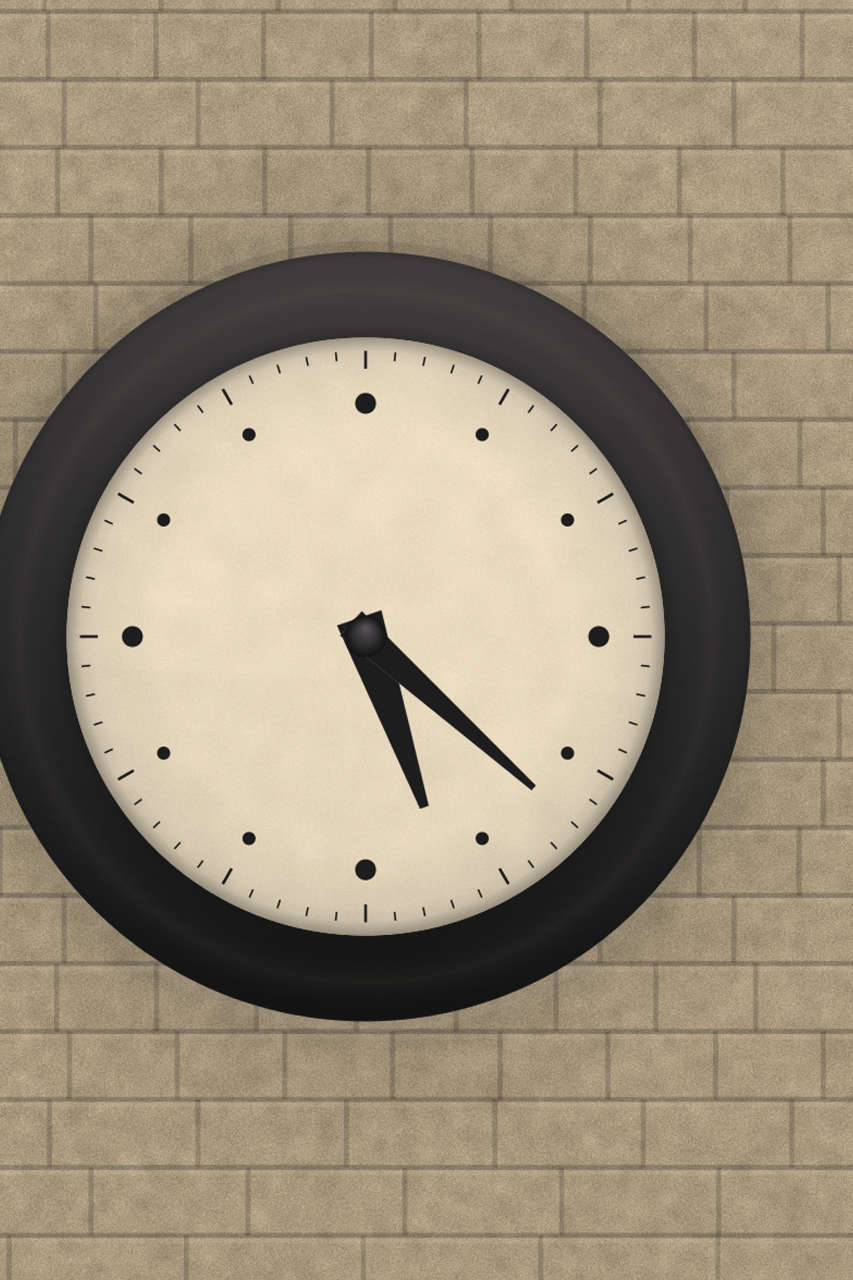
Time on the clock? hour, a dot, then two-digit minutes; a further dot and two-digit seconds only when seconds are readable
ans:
5.22
